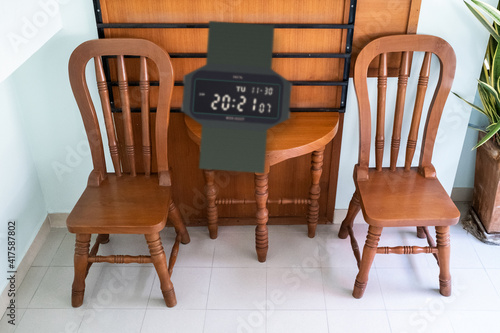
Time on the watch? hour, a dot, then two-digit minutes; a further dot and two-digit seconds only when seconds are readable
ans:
20.21
